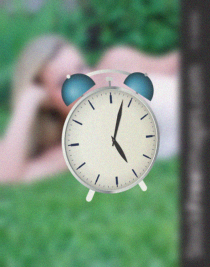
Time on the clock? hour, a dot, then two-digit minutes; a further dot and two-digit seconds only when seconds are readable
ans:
5.03
